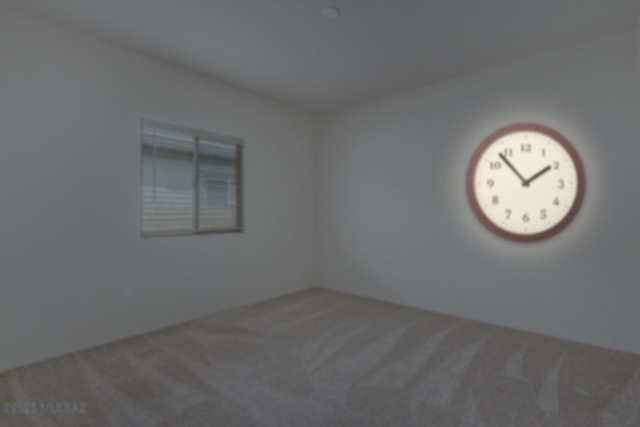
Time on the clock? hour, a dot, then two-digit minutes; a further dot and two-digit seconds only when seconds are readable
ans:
1.53
